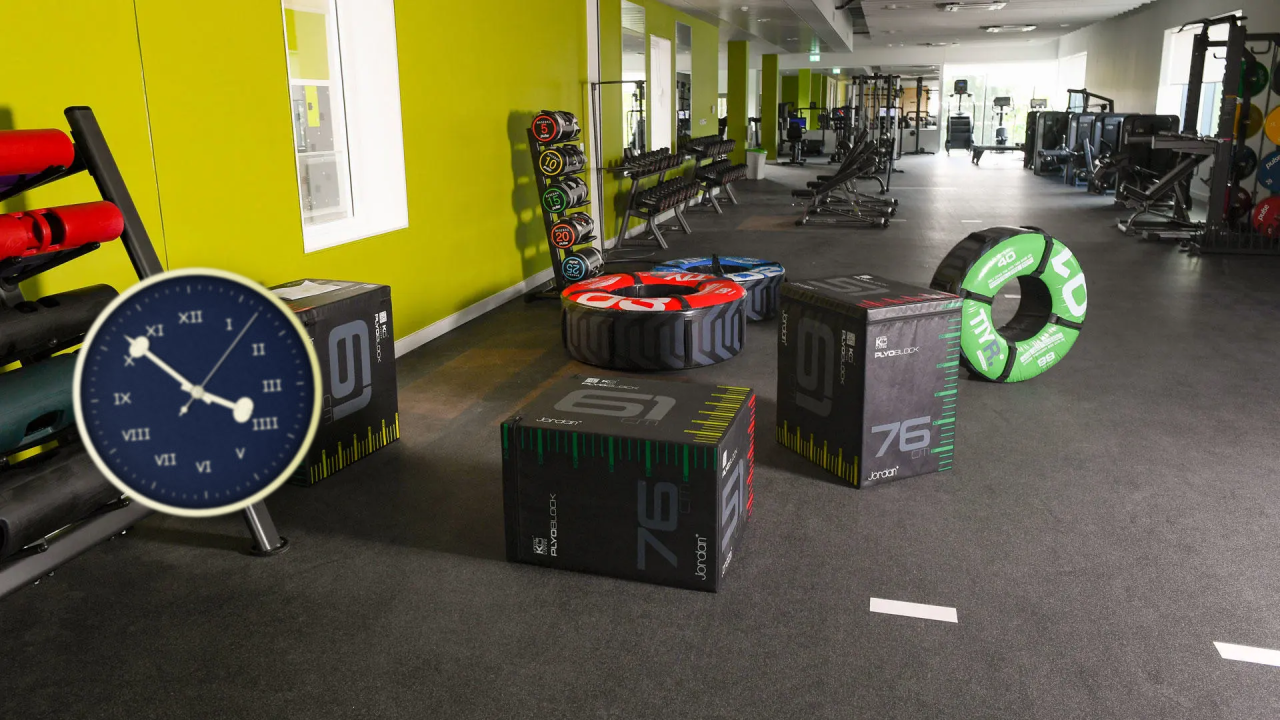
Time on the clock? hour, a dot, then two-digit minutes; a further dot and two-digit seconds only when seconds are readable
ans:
3.52.07
